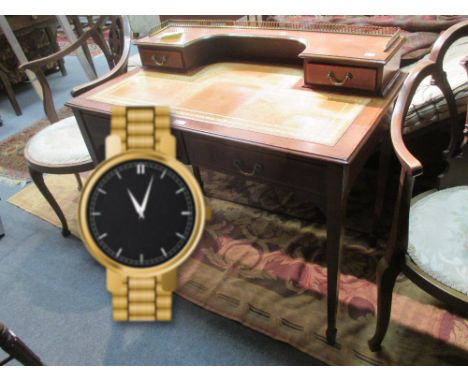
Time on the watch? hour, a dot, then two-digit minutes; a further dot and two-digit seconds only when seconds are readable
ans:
11.03
